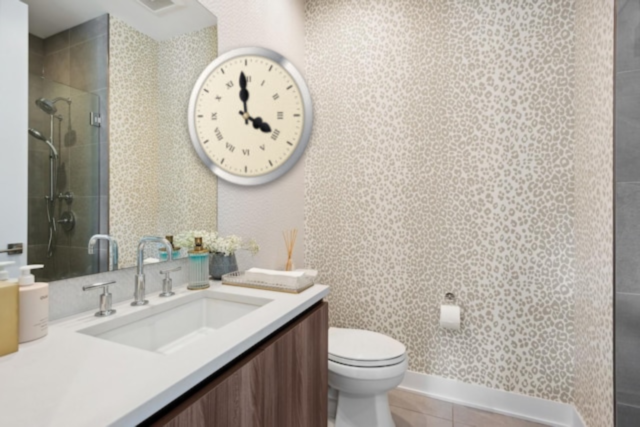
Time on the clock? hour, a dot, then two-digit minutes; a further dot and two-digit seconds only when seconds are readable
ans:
3.59
